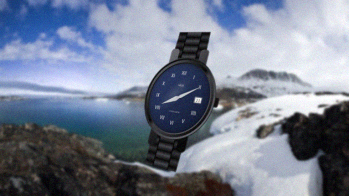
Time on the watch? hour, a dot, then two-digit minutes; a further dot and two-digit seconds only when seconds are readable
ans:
8.10
